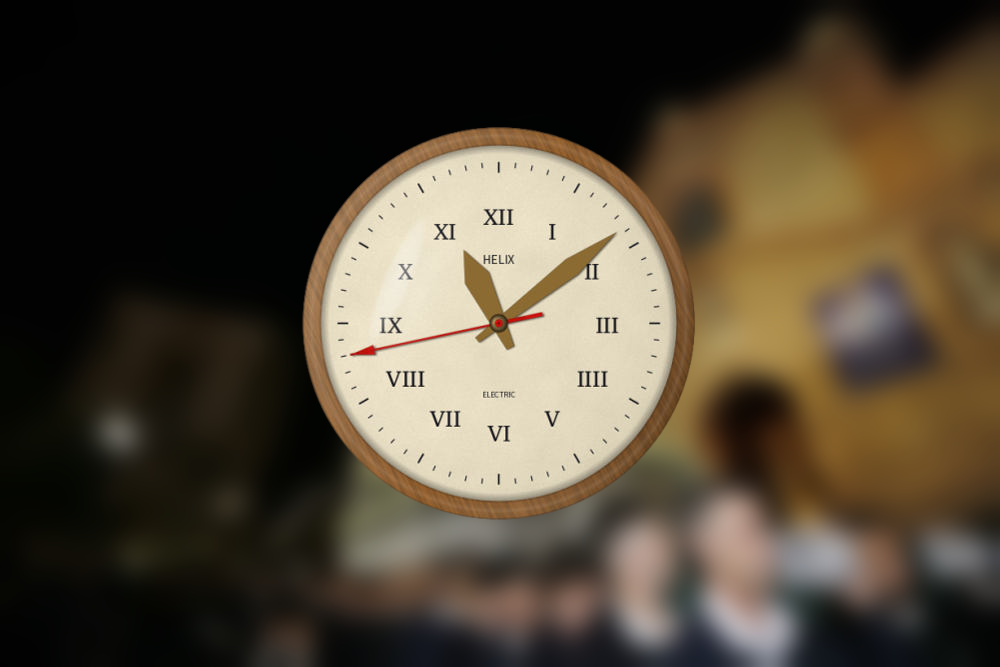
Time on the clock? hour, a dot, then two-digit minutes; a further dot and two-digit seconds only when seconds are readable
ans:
11.08.43
